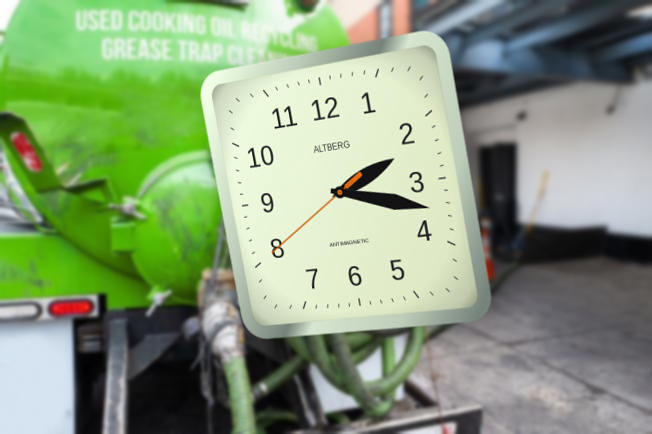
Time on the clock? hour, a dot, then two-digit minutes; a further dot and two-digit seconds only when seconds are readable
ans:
2.17.40
